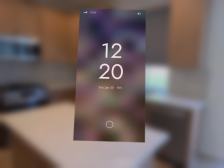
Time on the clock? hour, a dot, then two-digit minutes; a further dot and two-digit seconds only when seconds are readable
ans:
12.20
